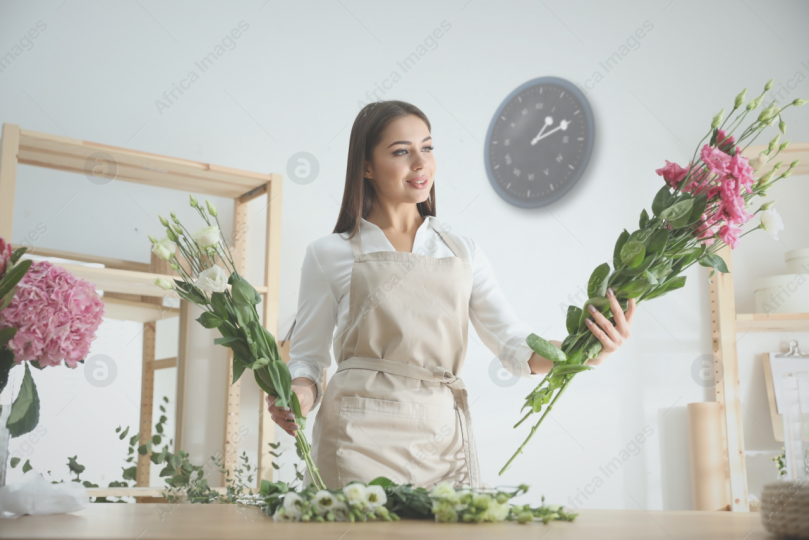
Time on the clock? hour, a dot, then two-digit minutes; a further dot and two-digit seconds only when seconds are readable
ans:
1.11
